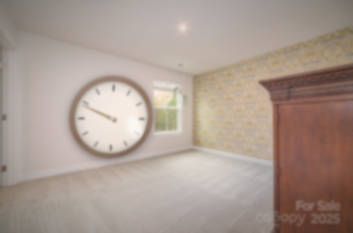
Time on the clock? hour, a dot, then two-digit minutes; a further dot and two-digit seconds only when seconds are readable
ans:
9.49
